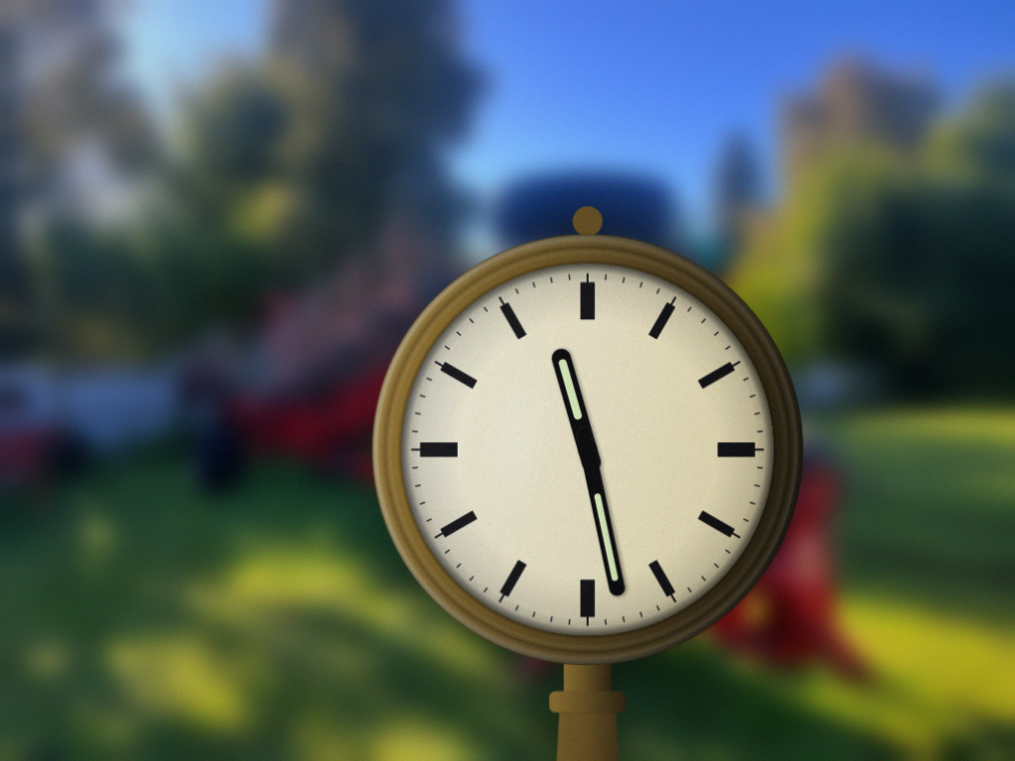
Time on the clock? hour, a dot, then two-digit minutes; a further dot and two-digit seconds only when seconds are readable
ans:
11.28
